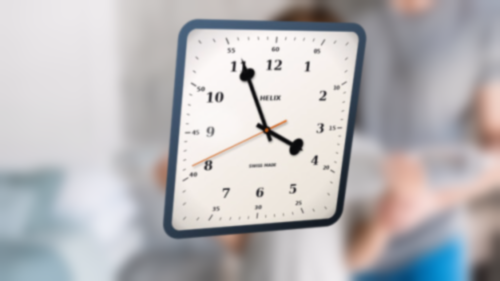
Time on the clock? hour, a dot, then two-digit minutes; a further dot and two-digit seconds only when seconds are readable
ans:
3.55.41
